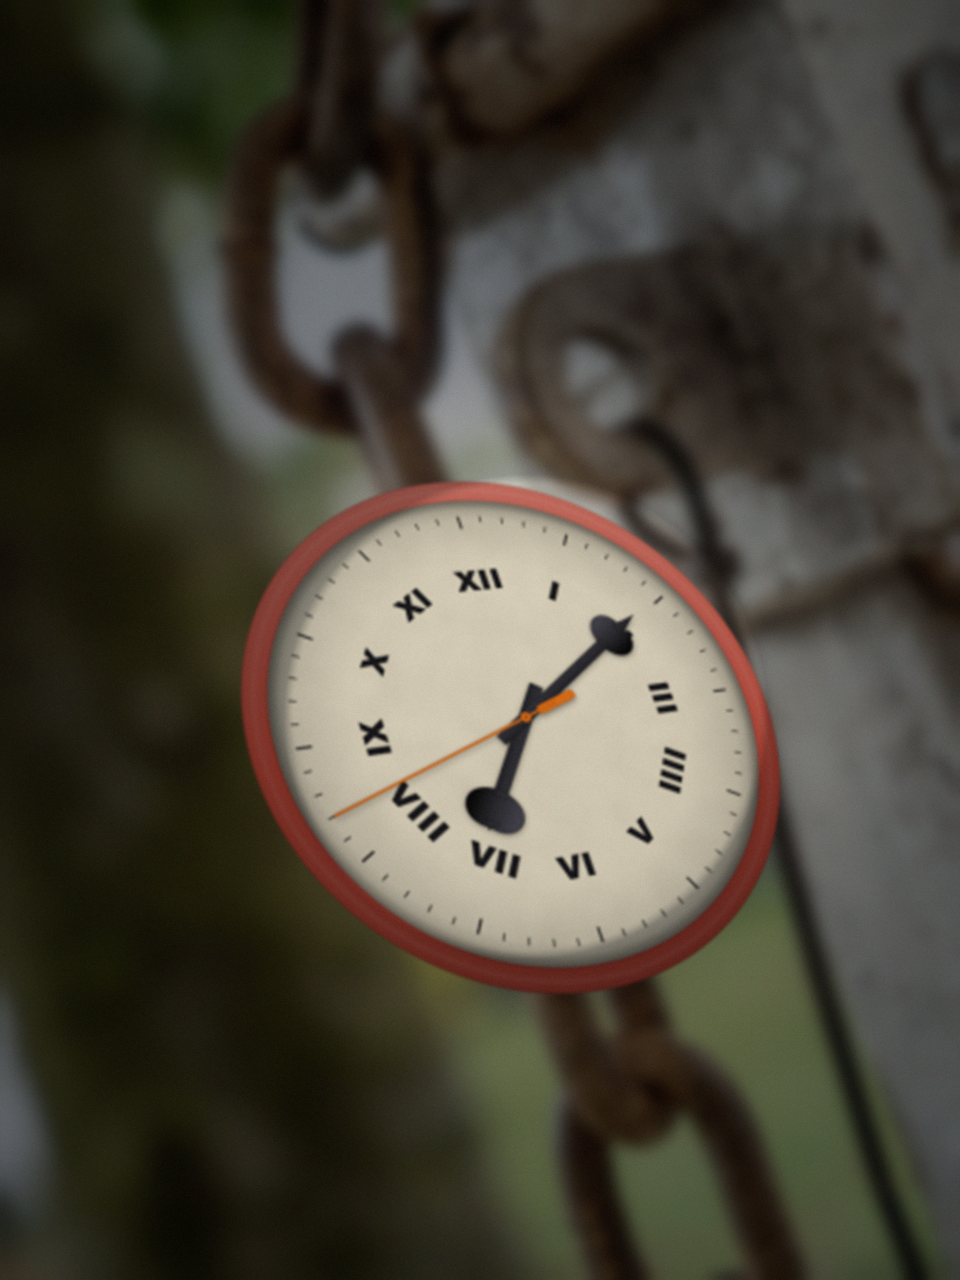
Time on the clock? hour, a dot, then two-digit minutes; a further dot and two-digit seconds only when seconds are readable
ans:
7.09.42
